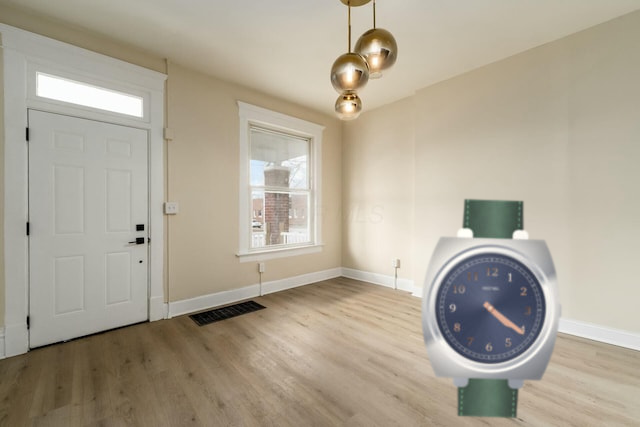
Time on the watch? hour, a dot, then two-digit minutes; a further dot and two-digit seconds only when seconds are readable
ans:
4.21
